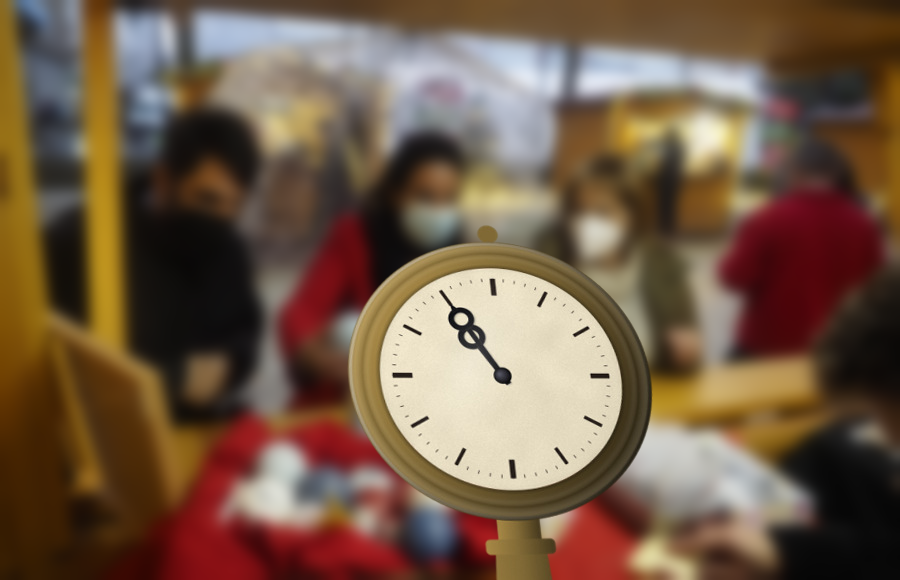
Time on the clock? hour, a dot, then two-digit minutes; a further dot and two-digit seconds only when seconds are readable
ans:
10.55
